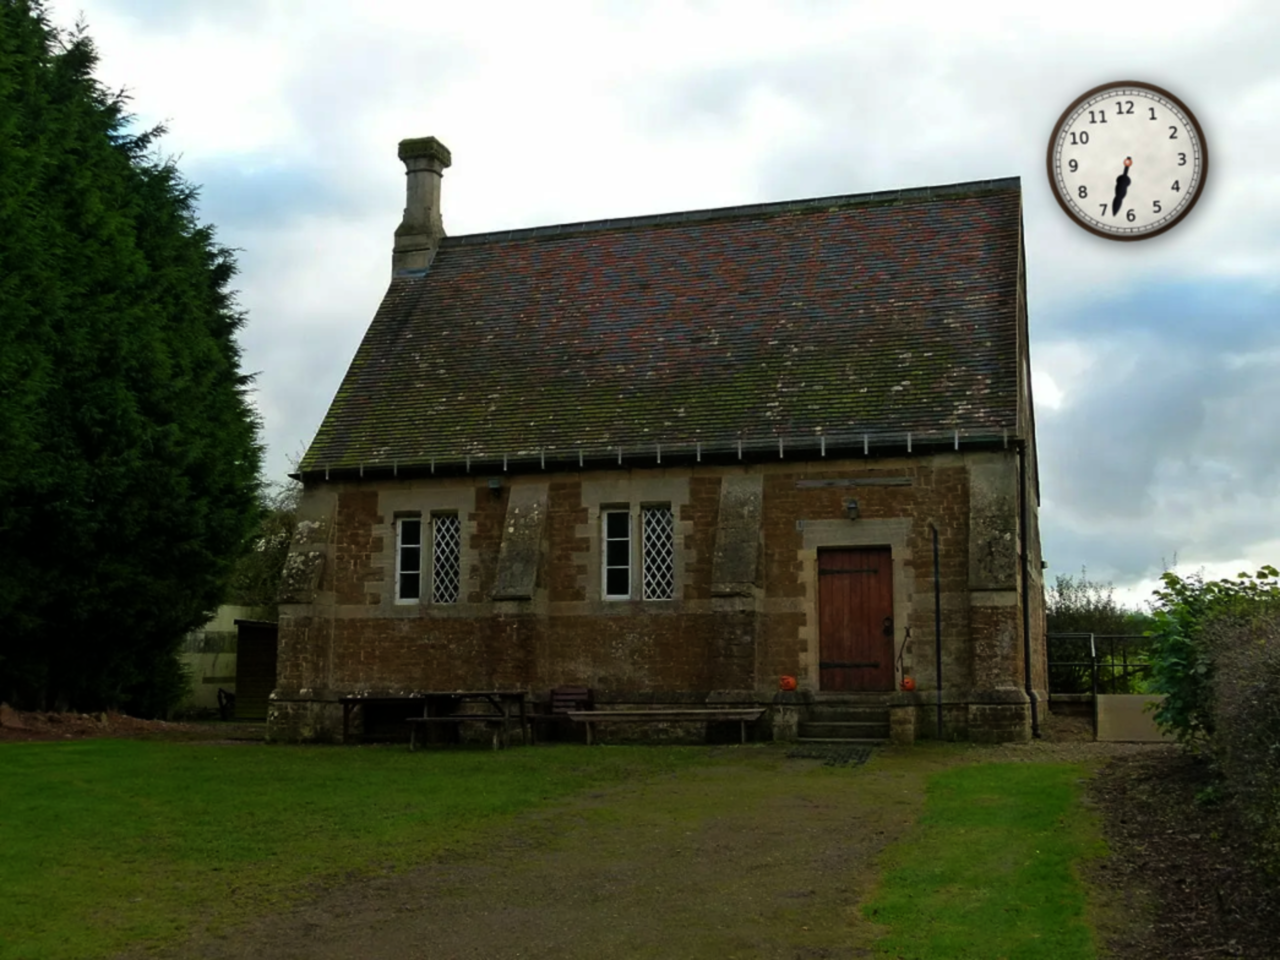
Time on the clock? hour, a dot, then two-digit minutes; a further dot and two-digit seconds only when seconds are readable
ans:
6.33
